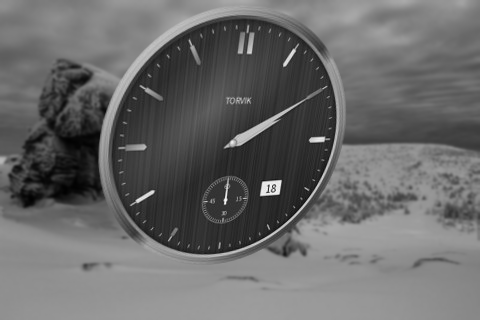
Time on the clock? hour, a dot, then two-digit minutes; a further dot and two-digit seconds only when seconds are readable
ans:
2.10
